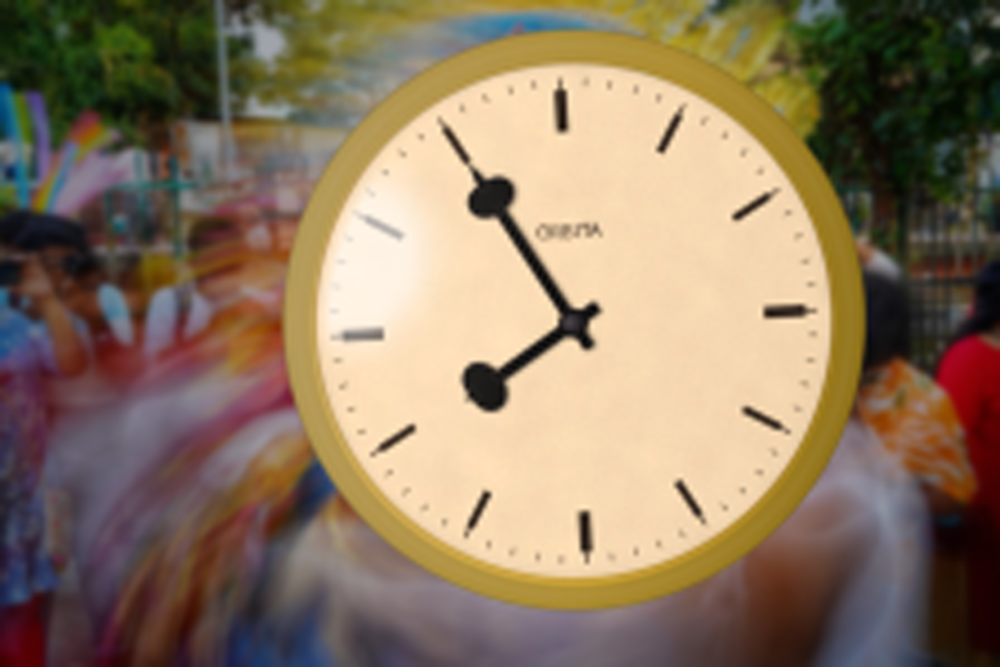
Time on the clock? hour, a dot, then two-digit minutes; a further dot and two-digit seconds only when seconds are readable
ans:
7.55
